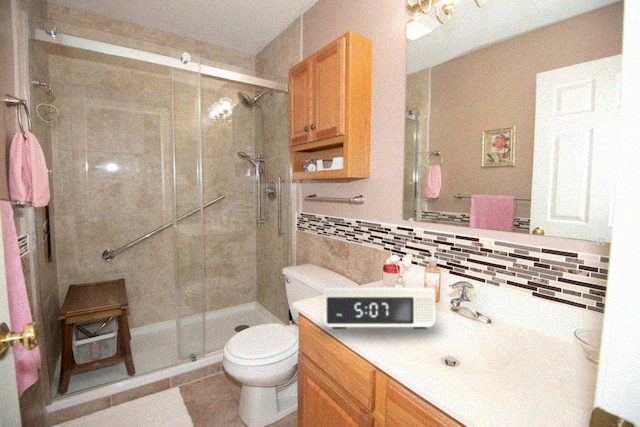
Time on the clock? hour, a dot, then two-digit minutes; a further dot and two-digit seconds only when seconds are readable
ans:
5.07
